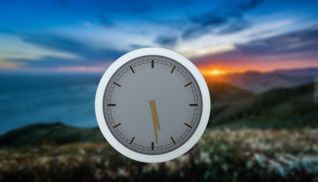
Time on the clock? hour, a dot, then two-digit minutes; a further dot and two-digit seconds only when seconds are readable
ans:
5.29
